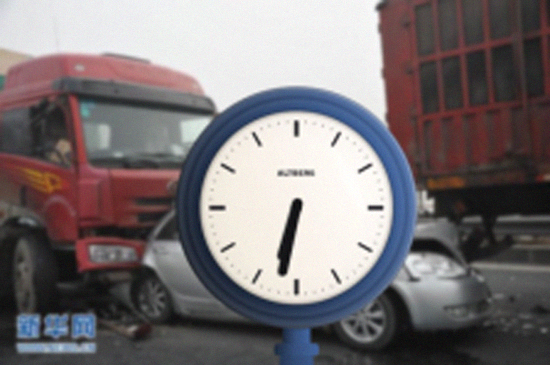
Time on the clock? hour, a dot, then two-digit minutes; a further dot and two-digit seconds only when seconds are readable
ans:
6.32
